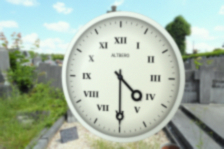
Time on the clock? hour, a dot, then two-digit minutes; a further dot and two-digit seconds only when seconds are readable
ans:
4.30
